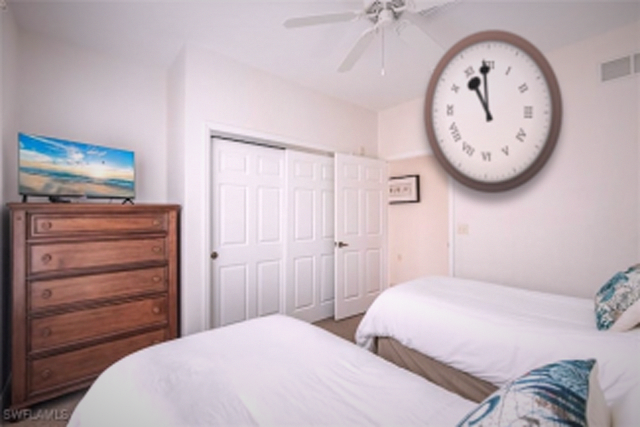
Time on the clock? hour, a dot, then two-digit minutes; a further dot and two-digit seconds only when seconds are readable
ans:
10.59
